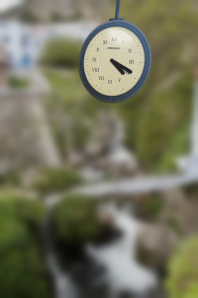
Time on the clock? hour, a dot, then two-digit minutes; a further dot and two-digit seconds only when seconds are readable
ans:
4.19
